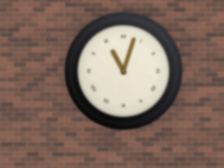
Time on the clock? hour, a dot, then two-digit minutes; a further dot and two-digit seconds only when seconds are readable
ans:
11.03
